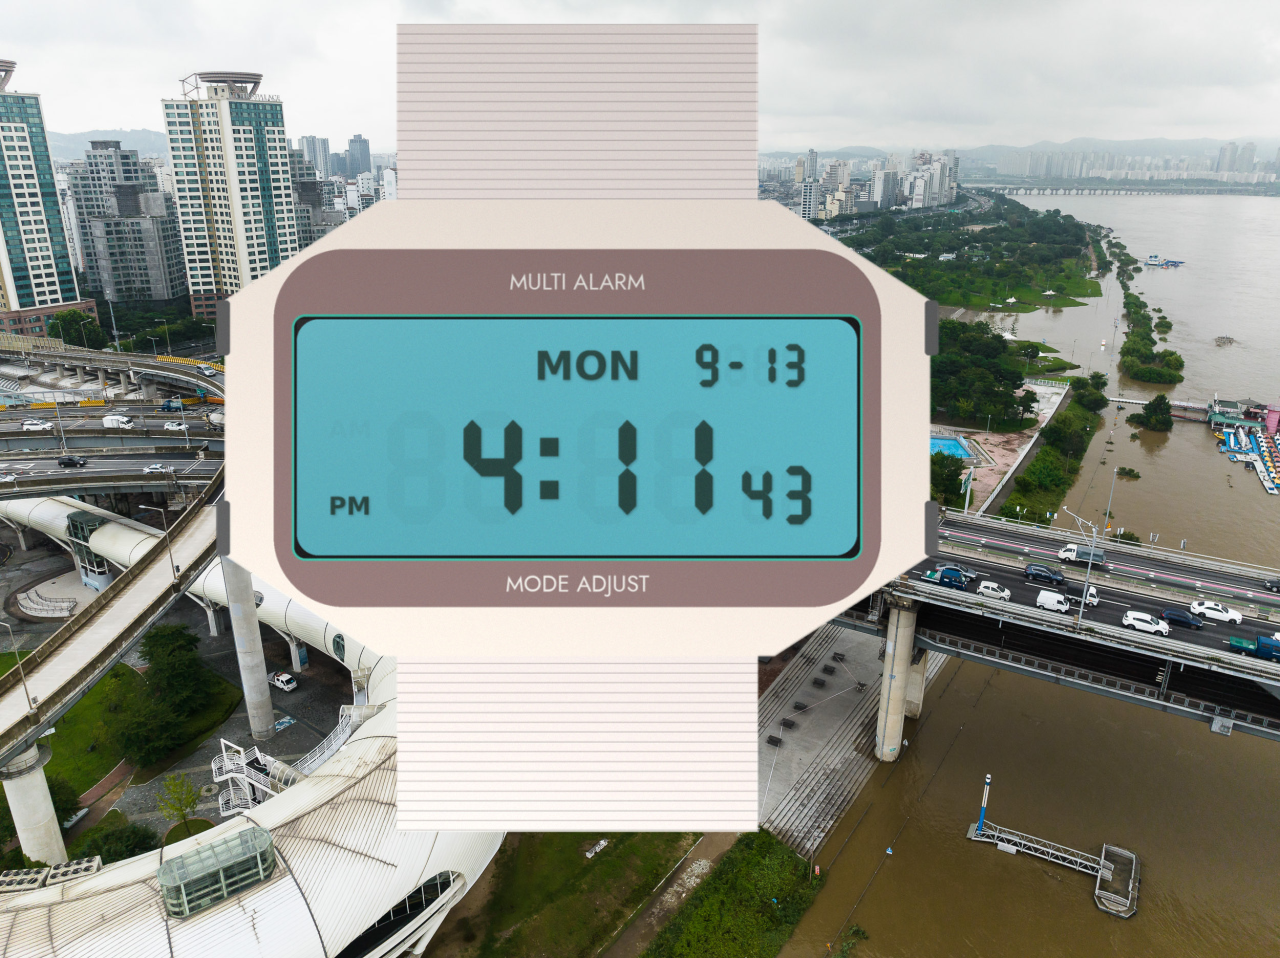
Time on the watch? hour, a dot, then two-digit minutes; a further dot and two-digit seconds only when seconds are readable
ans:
4.11.43
